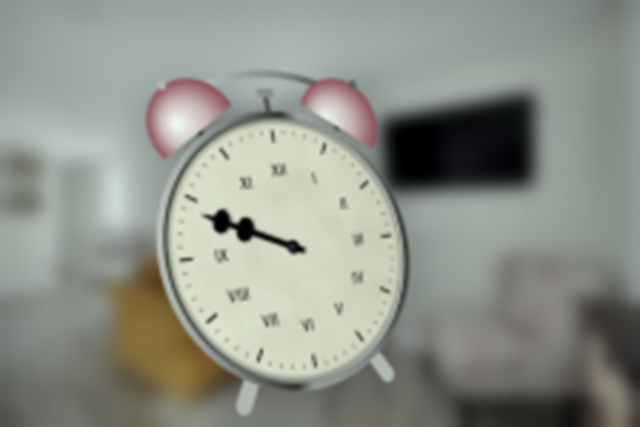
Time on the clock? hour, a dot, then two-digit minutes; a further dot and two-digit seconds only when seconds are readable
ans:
9.49
